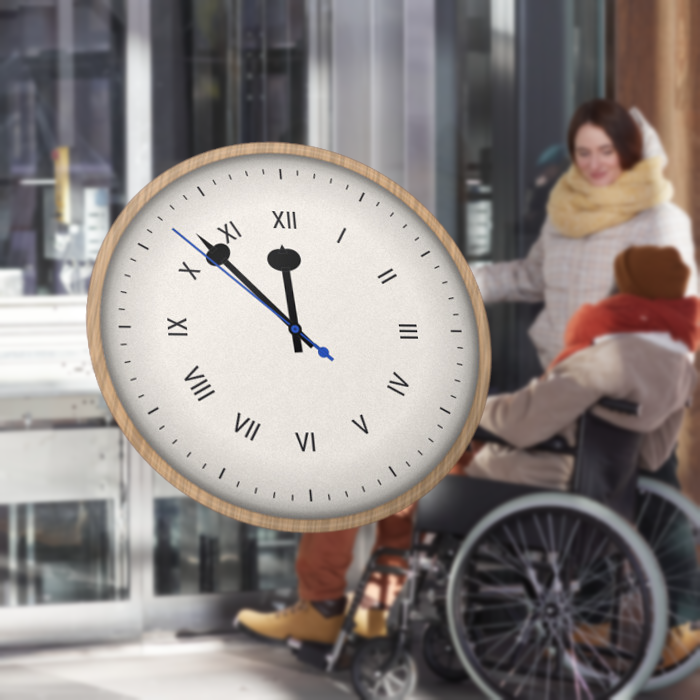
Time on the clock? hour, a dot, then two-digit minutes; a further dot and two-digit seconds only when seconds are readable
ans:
11.52.52
